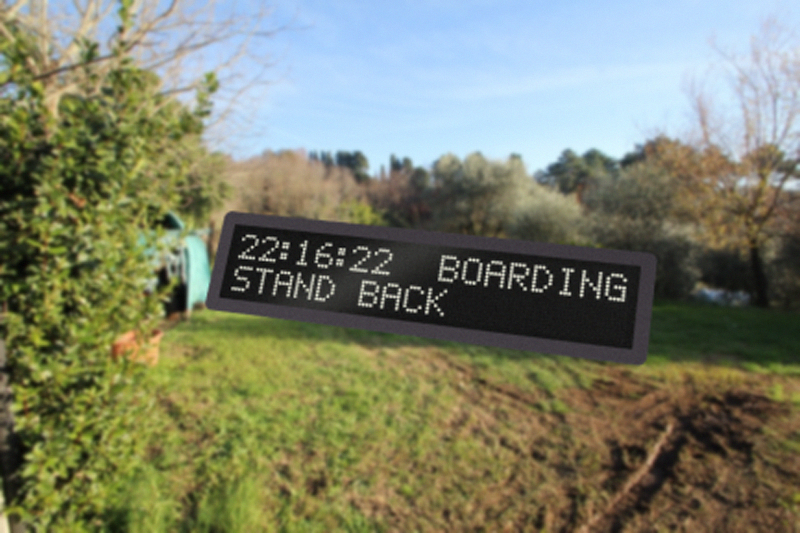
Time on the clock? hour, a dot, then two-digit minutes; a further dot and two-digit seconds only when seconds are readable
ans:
22.16.22
